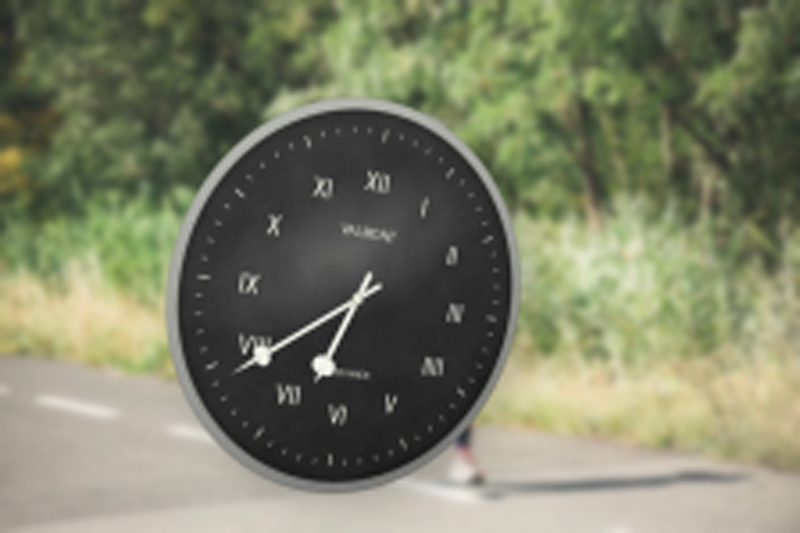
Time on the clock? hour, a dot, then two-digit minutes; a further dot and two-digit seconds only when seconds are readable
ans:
6.39
